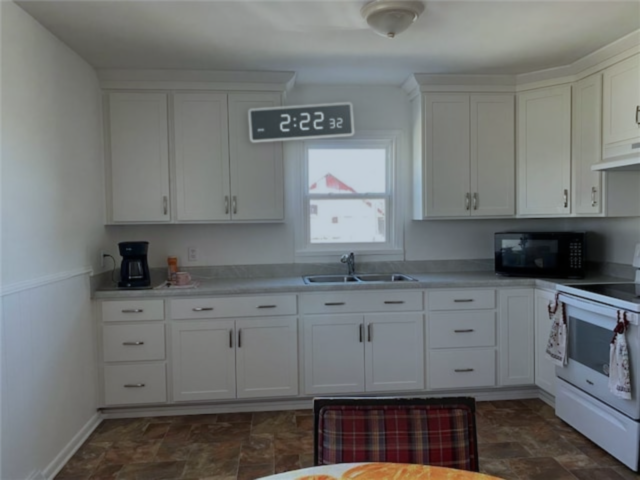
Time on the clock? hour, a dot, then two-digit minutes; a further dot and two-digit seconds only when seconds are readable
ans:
2.22
